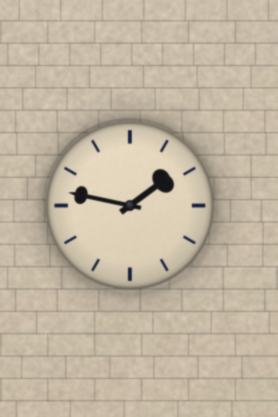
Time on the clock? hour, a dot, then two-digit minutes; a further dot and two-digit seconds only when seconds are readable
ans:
1.47
